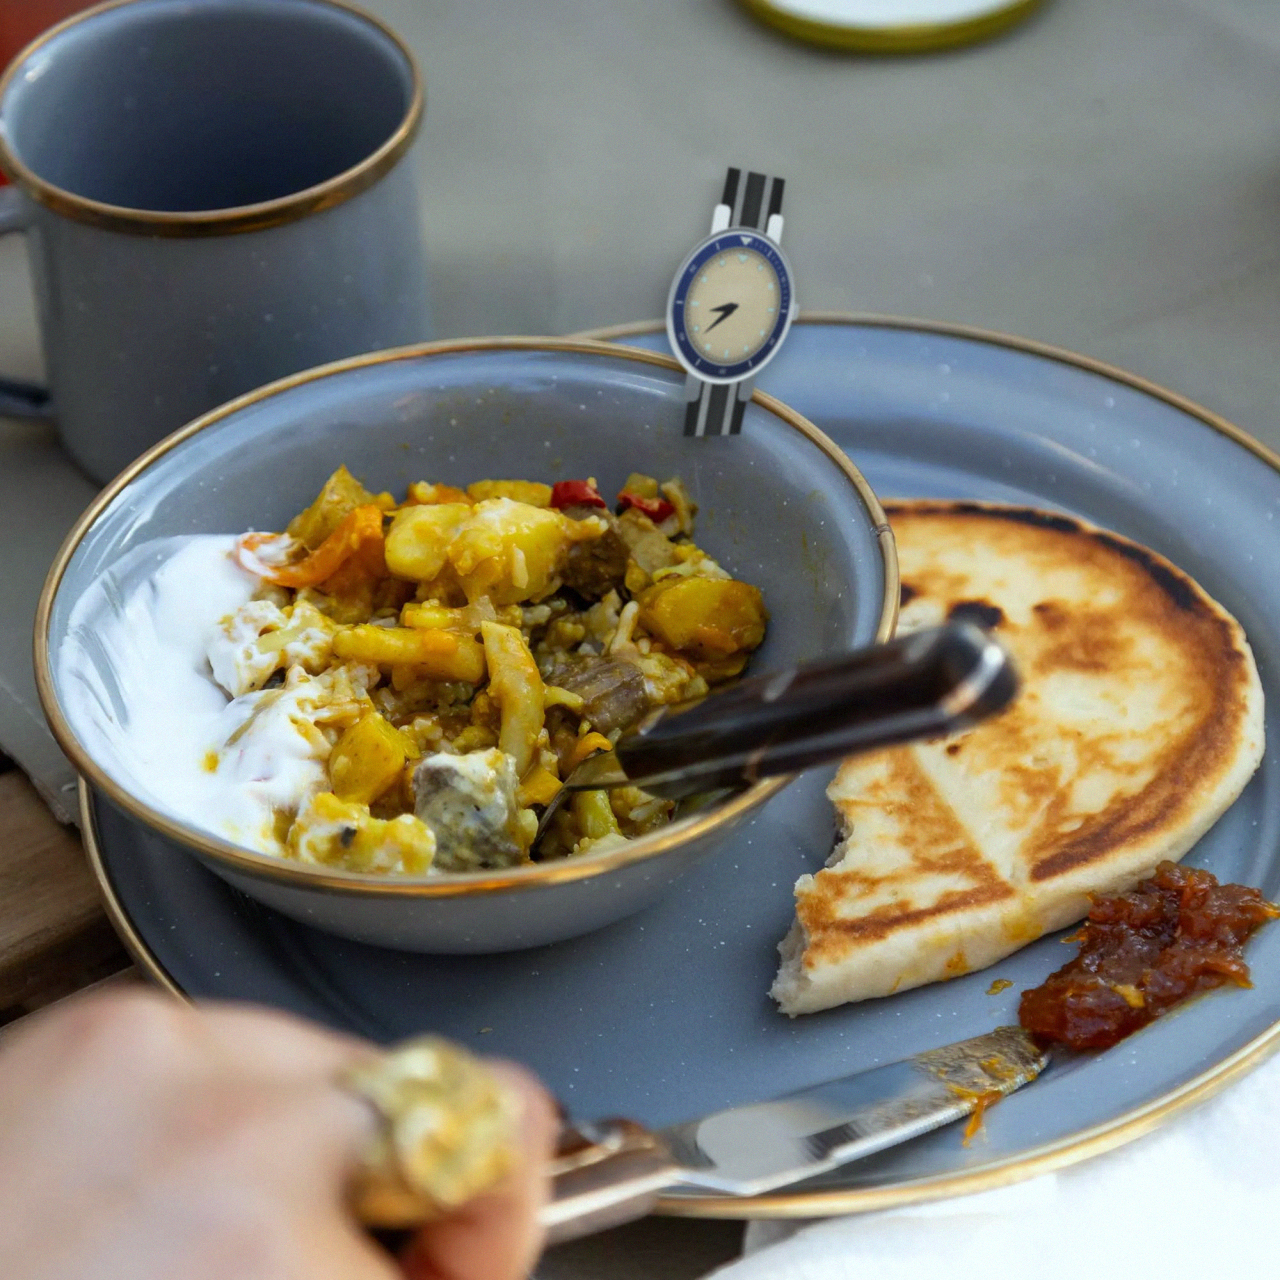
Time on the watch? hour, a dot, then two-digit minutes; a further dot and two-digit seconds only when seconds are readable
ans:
8.38
